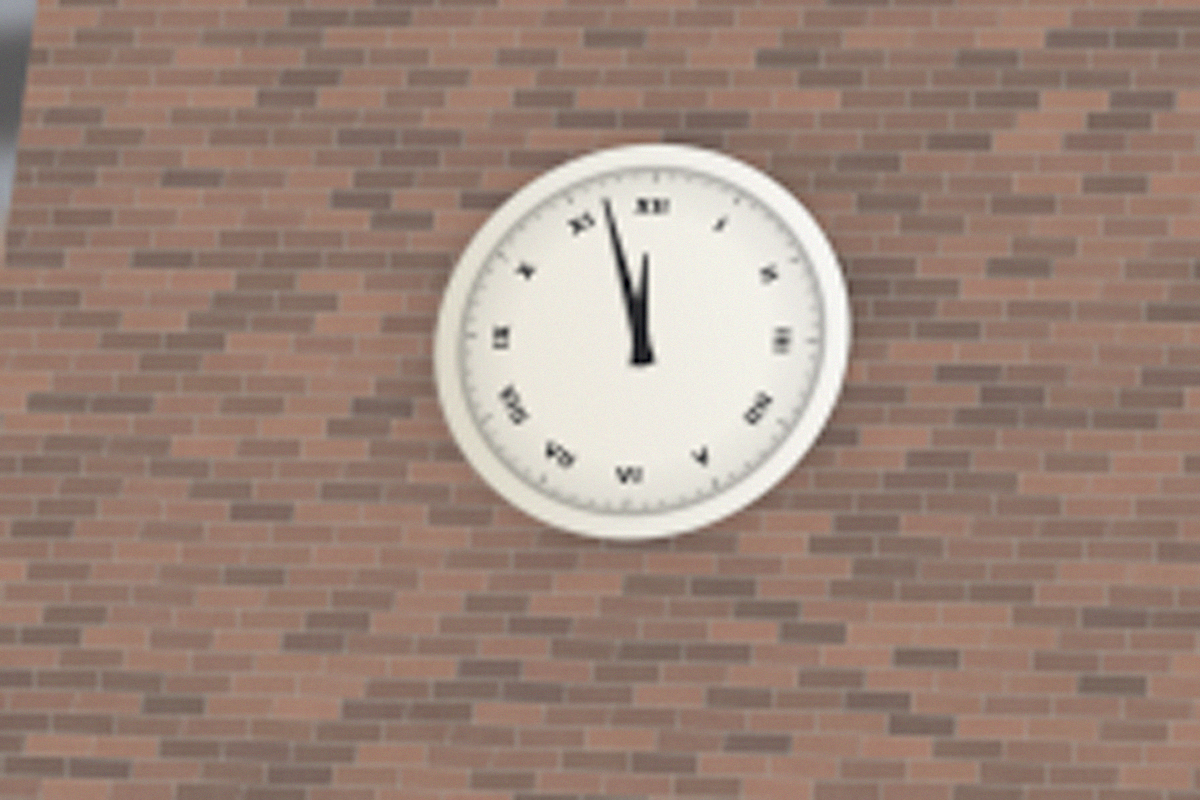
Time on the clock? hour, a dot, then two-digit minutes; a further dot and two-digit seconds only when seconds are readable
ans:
11.57
